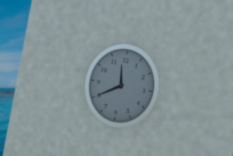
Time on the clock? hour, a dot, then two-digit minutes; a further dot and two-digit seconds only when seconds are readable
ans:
11.40
